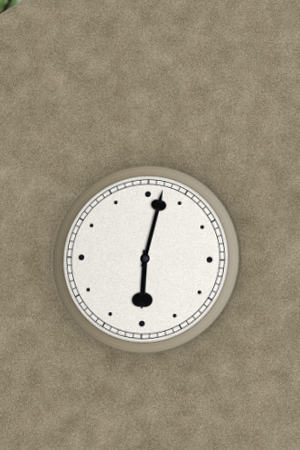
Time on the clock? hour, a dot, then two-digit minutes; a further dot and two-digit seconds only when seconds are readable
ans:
6.02
